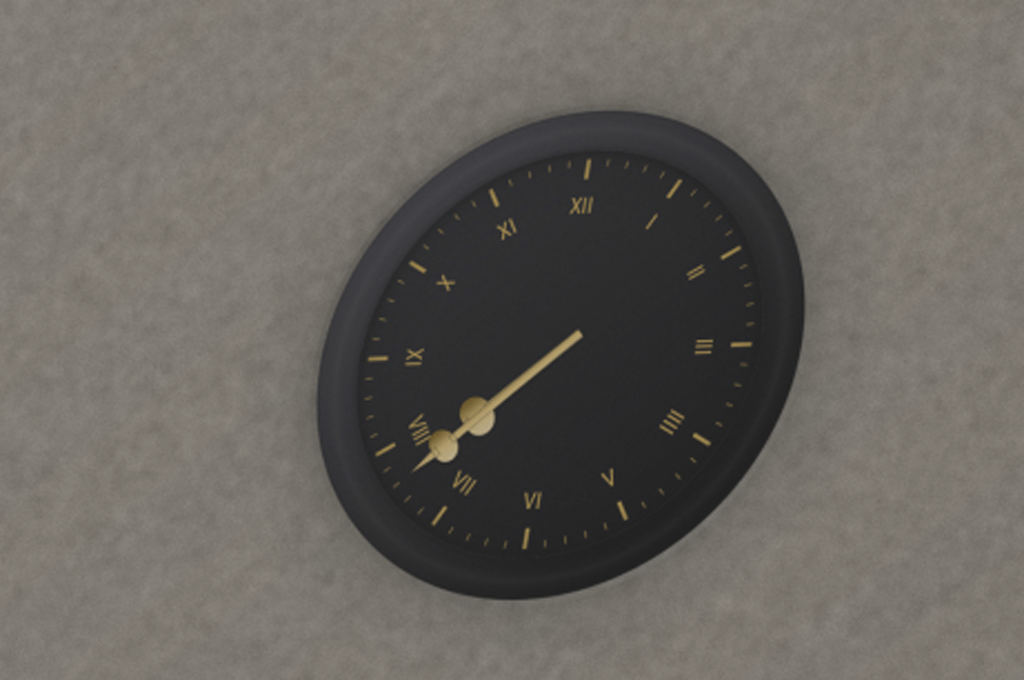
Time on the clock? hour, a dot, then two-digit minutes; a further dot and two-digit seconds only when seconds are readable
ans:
7.38
